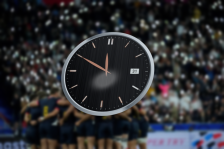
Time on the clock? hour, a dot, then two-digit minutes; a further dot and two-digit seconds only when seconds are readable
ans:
11.50
